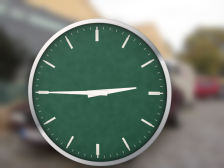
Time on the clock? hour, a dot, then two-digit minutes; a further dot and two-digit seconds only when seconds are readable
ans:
2.45
